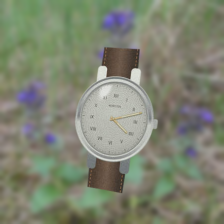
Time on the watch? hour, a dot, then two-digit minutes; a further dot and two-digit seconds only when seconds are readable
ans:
4.12
